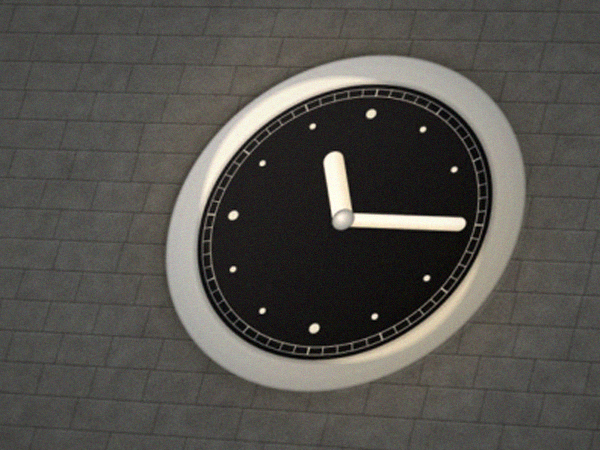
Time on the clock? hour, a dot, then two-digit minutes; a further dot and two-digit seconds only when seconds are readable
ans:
11.15
